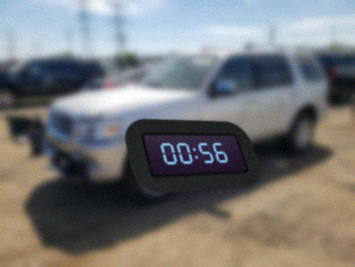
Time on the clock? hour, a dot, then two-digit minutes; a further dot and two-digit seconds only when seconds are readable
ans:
0.56
